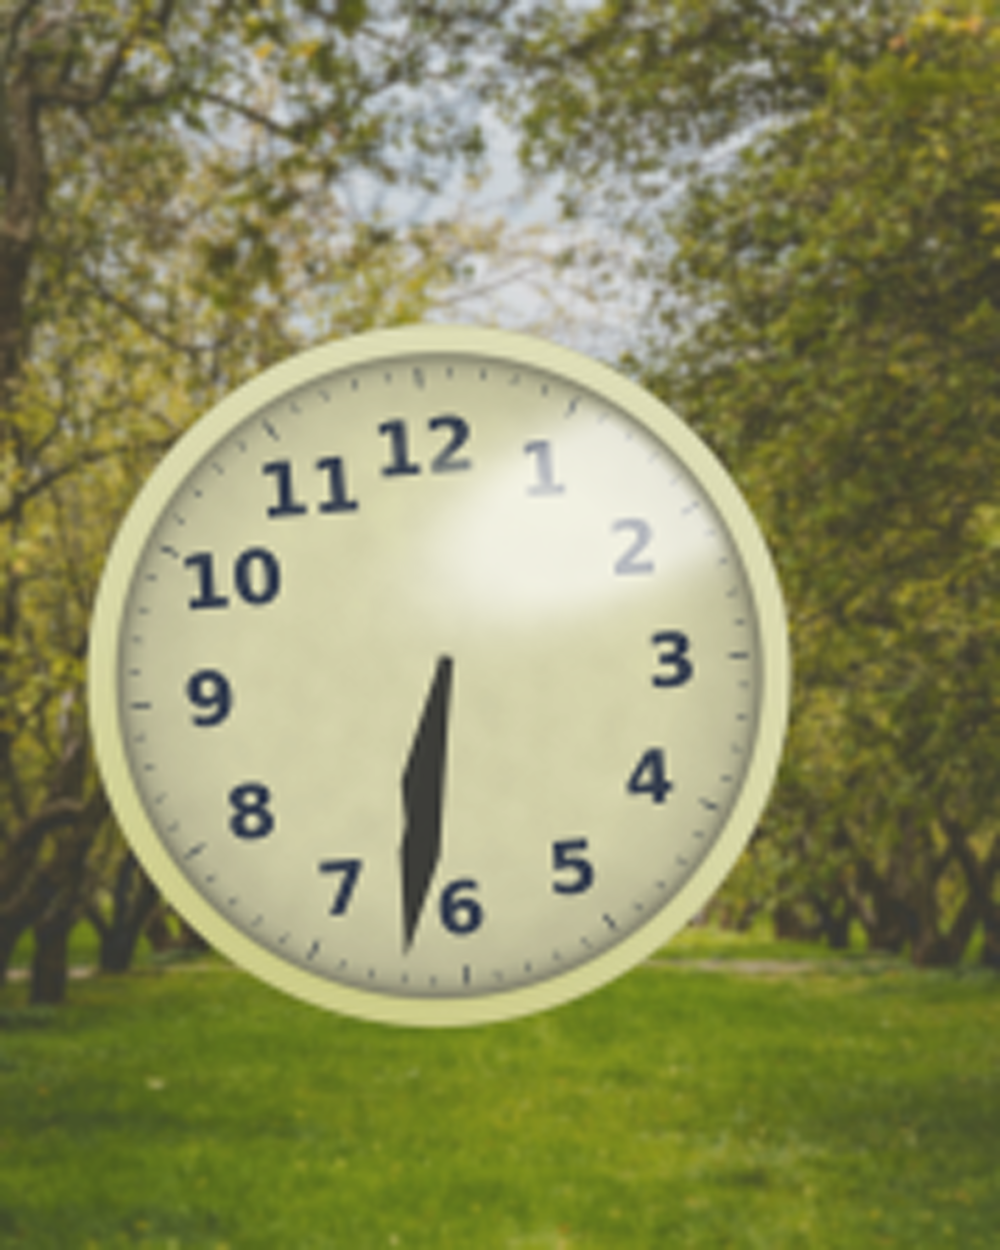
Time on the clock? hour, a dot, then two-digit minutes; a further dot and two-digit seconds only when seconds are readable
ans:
6.32
